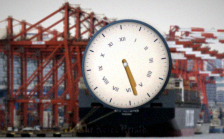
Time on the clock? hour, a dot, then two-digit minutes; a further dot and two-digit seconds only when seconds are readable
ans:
5.28
